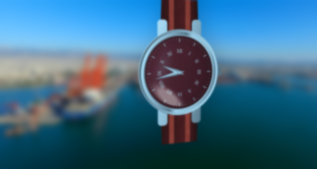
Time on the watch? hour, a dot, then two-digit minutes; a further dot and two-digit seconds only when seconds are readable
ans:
9.43
